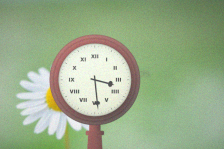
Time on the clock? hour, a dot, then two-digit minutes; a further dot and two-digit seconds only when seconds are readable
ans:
3.29
